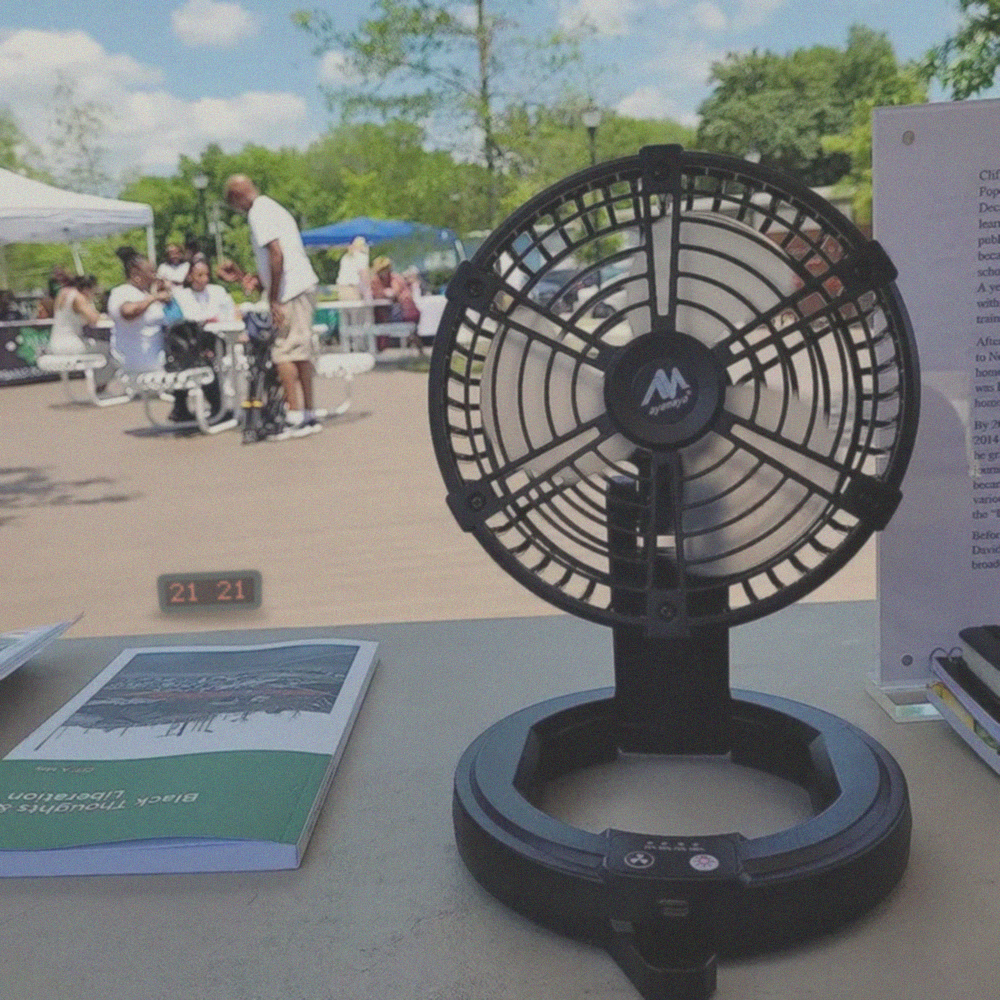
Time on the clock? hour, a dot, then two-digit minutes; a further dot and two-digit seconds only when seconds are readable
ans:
21.21
